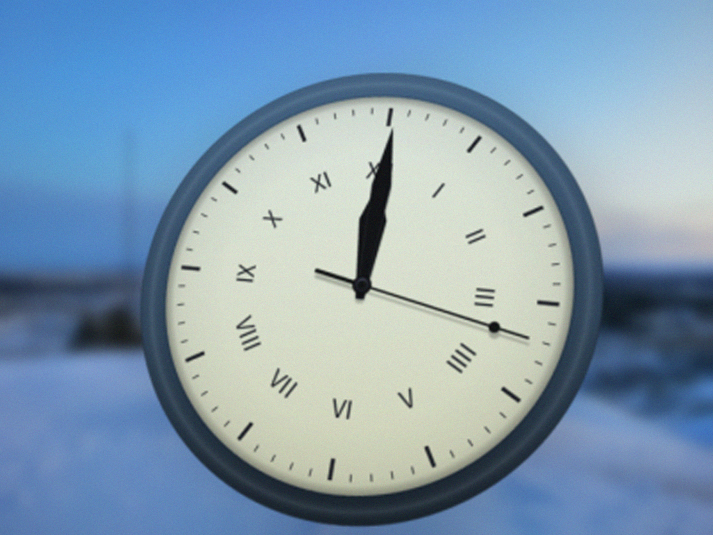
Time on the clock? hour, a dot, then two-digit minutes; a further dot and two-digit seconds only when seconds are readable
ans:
12.00.17
